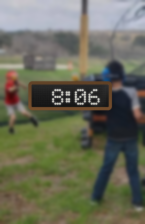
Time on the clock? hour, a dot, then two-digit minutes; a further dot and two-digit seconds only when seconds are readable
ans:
8.06
